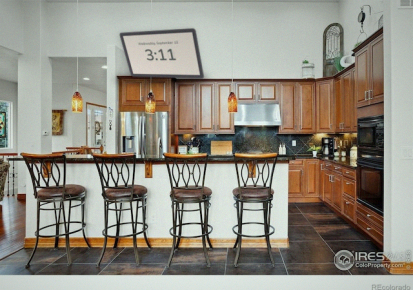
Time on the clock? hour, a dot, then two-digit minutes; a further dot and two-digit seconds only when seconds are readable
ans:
3.11
